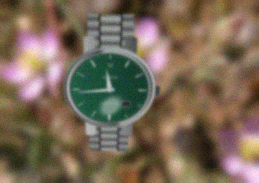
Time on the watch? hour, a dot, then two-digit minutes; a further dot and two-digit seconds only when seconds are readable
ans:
11.44
